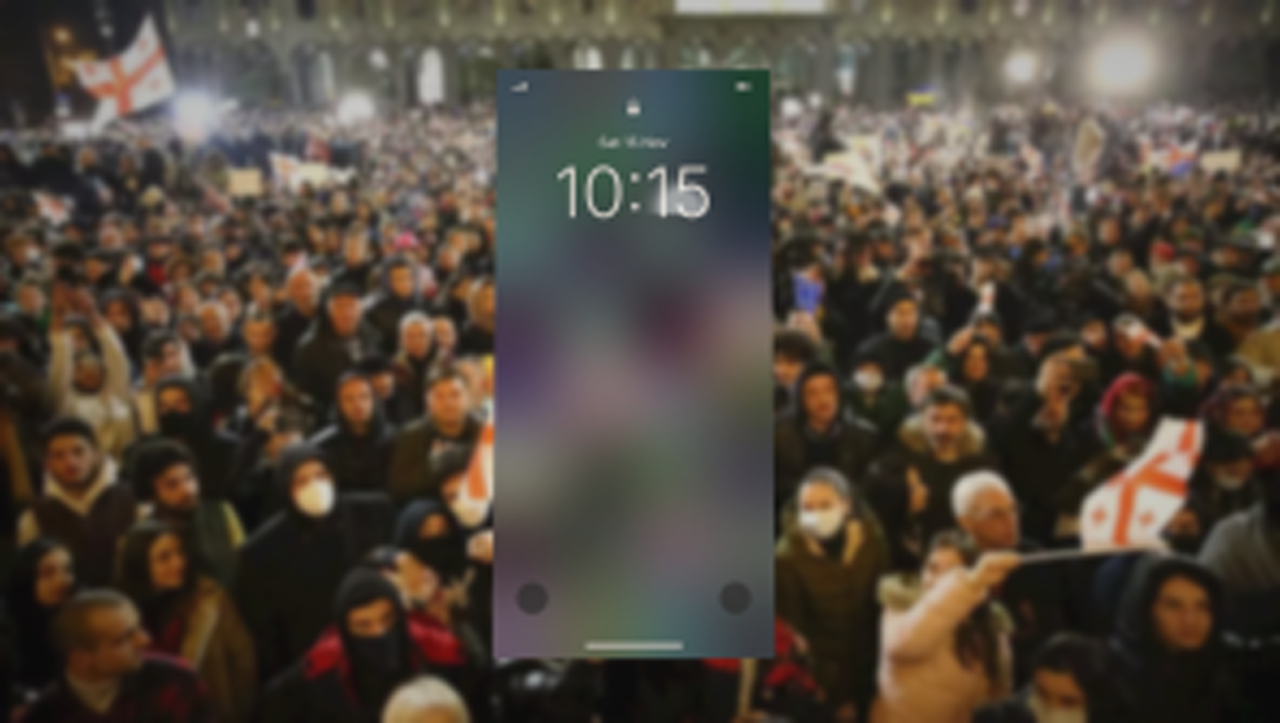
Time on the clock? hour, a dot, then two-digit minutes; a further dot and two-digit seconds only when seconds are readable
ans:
10.15
